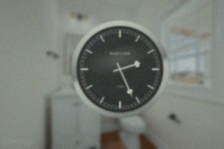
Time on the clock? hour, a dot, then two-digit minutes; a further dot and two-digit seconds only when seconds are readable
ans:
2.26
